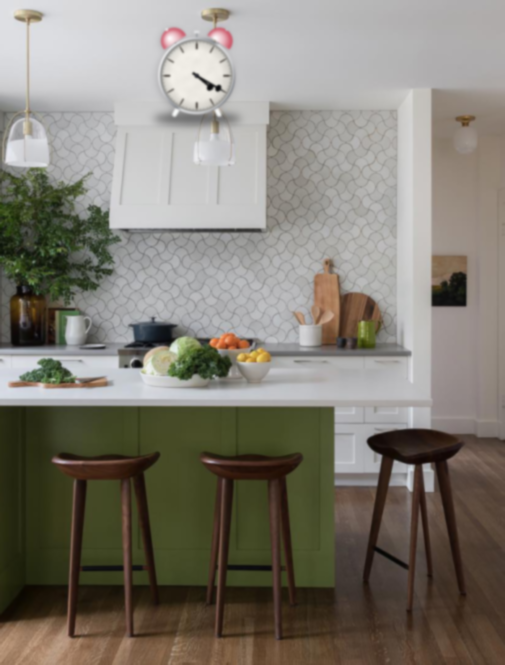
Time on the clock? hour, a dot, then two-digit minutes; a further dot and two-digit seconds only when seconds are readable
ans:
4.20
